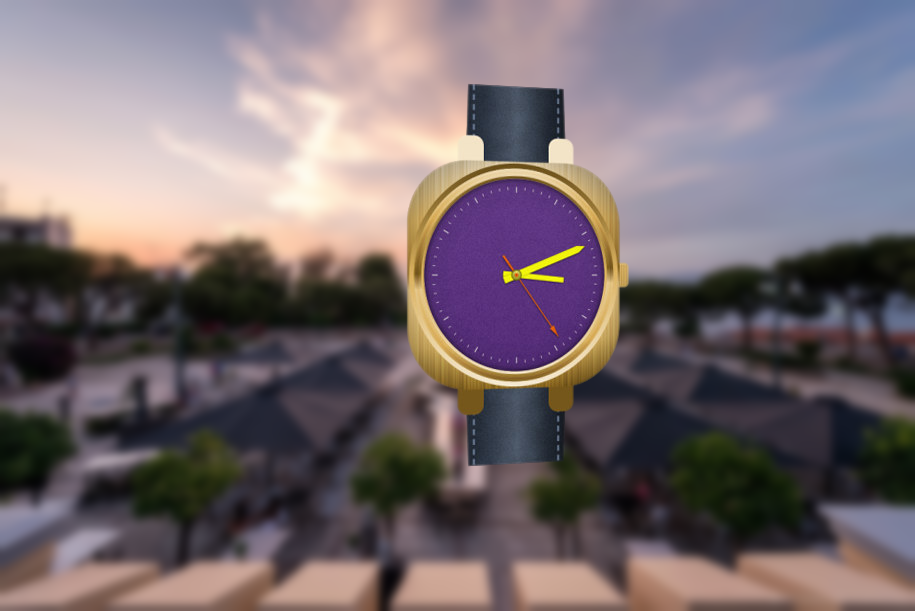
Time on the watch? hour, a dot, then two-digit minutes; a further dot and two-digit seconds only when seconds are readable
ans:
3.11.24
